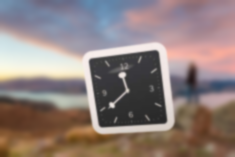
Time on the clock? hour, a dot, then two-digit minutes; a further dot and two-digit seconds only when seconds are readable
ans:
11.39
